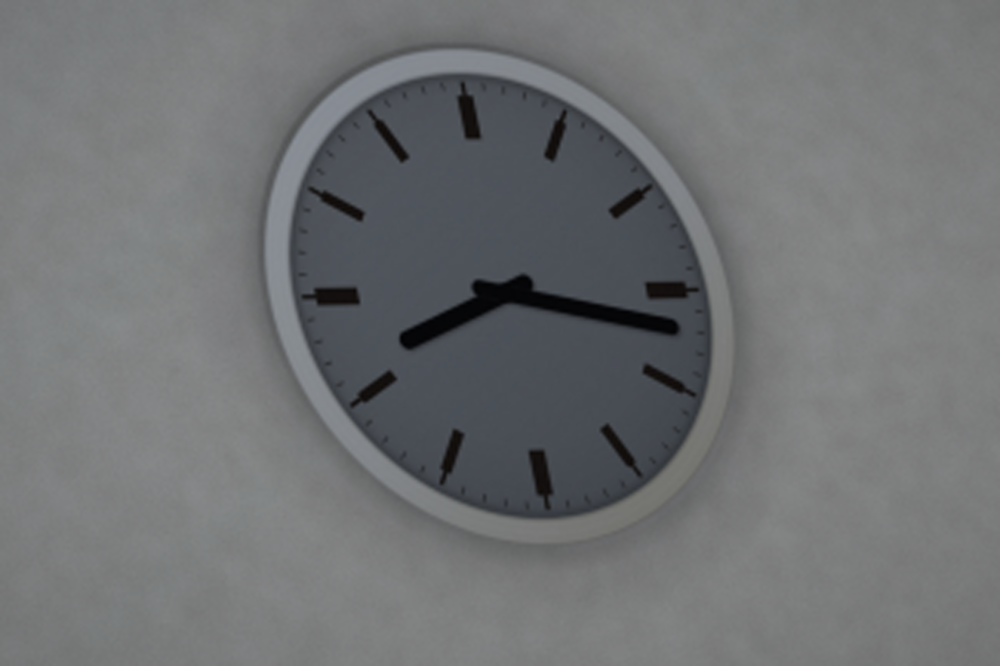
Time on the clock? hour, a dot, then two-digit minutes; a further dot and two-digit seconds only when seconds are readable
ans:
8.17
